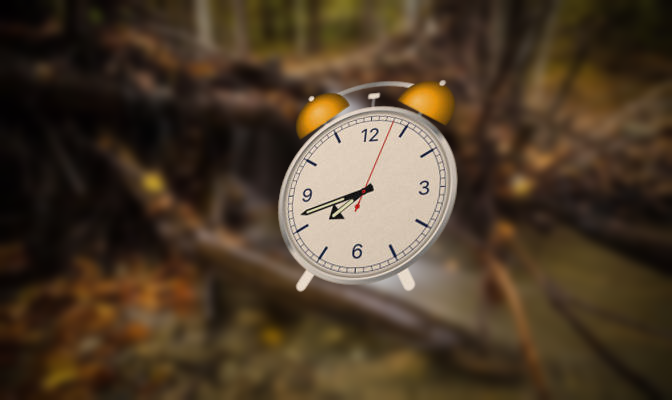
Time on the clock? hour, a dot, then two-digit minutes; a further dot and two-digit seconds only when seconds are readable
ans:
7.42.03
